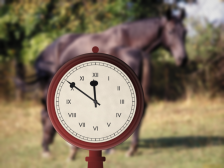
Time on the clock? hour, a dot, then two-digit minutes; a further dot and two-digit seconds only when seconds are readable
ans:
11.51
